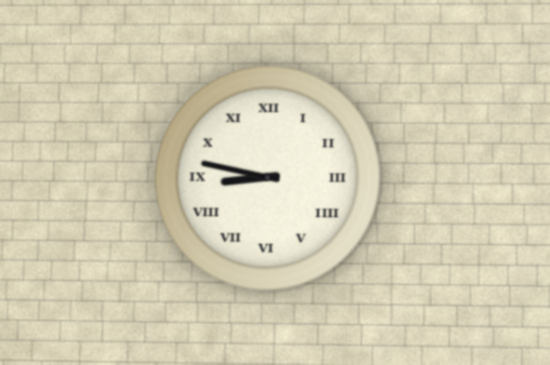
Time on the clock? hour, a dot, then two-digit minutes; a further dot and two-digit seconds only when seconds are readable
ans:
8.47
